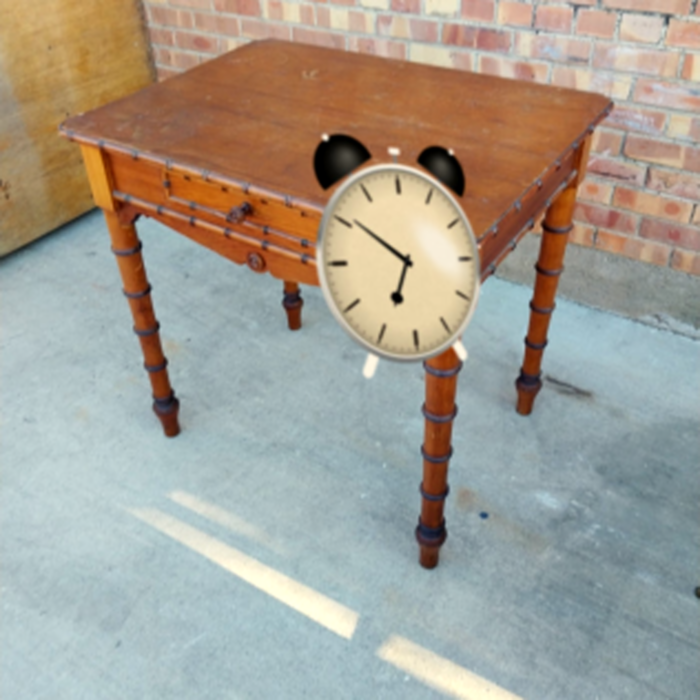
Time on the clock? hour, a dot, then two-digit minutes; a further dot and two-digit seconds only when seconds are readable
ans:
6.51
